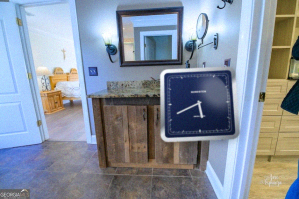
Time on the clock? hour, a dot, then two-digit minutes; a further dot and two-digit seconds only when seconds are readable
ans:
5.41
